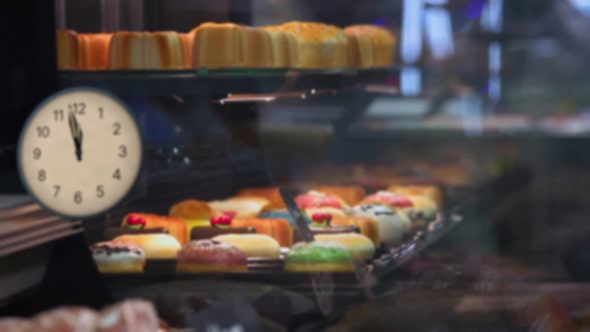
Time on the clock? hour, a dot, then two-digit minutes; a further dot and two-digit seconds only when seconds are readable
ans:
11.58
